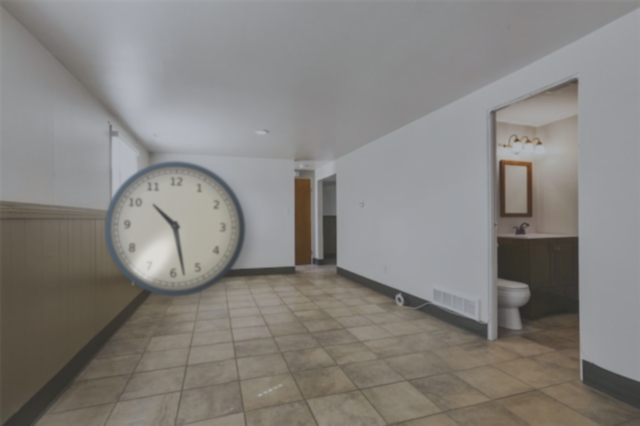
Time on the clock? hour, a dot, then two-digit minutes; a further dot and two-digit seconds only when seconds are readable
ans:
10.28
